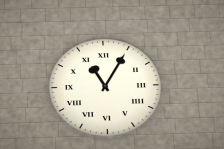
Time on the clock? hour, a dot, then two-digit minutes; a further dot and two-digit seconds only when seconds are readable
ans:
11.05
